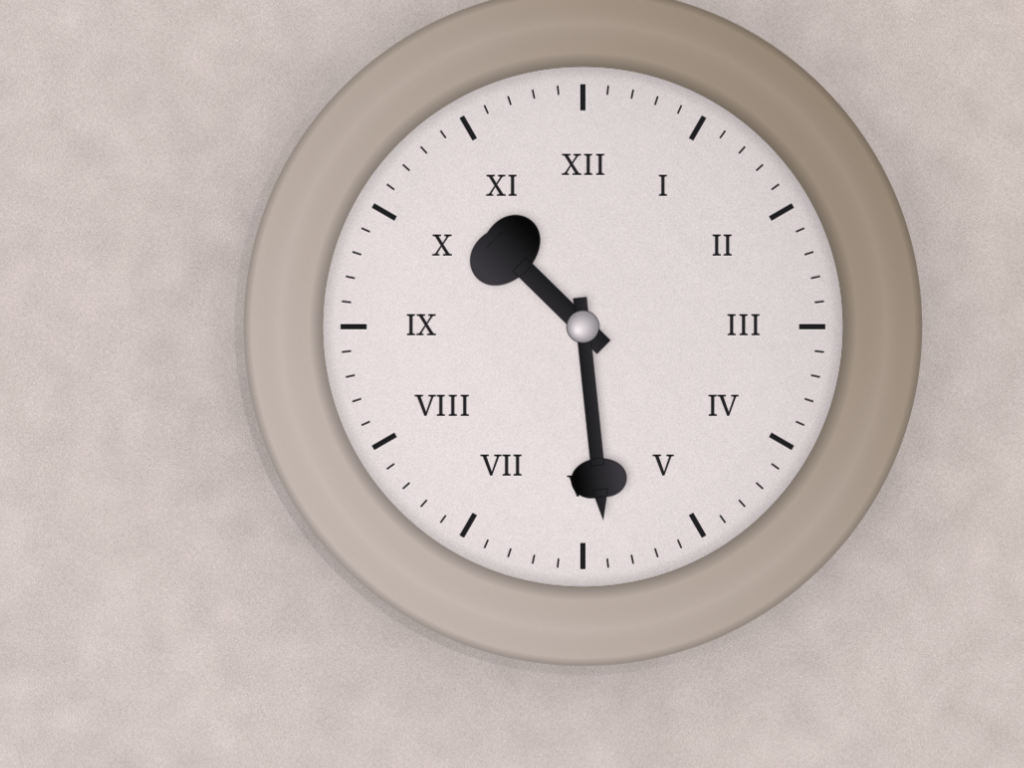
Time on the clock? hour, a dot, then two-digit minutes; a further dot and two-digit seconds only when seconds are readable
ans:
10.29
